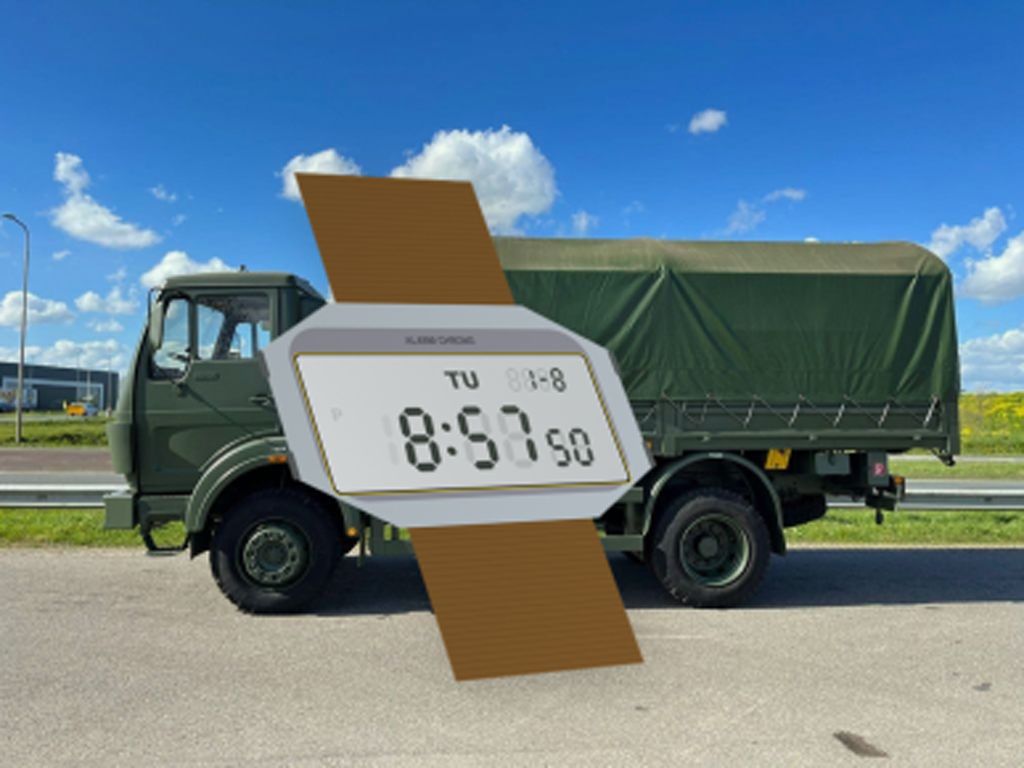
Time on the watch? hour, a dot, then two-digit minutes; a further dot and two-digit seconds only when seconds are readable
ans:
8.57.50
